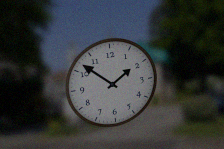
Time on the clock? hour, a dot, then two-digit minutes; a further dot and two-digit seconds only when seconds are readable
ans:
1.52
